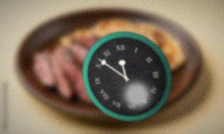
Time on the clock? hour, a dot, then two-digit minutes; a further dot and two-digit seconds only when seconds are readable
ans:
11.52
